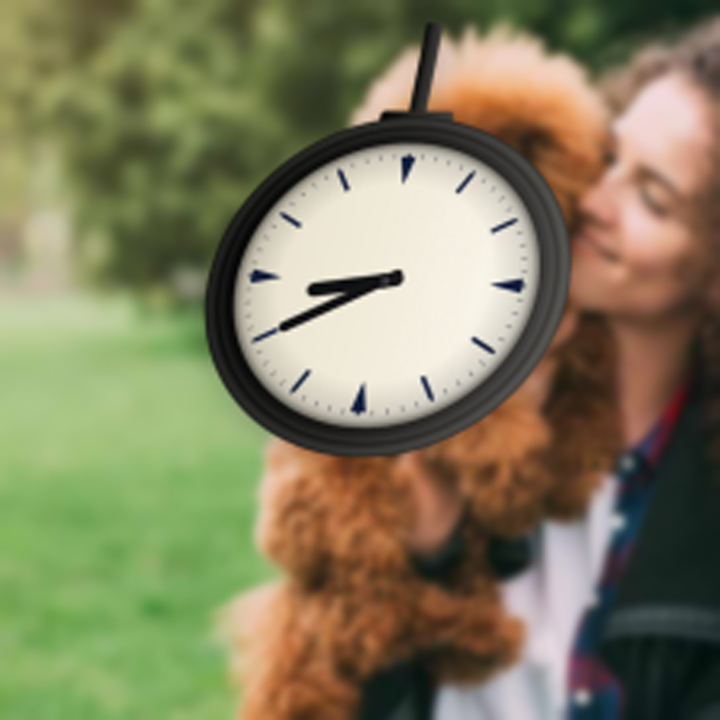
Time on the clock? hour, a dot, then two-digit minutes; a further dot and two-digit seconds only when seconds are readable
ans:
8.40
